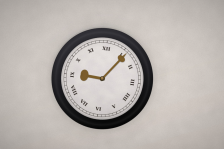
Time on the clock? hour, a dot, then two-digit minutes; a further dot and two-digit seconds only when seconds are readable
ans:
9.06
